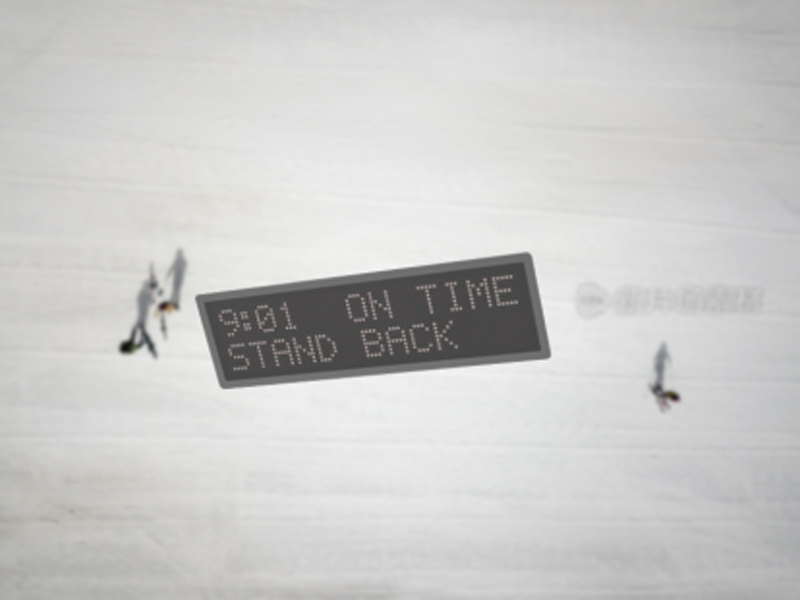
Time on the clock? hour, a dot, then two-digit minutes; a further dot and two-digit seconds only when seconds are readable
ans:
9.01
